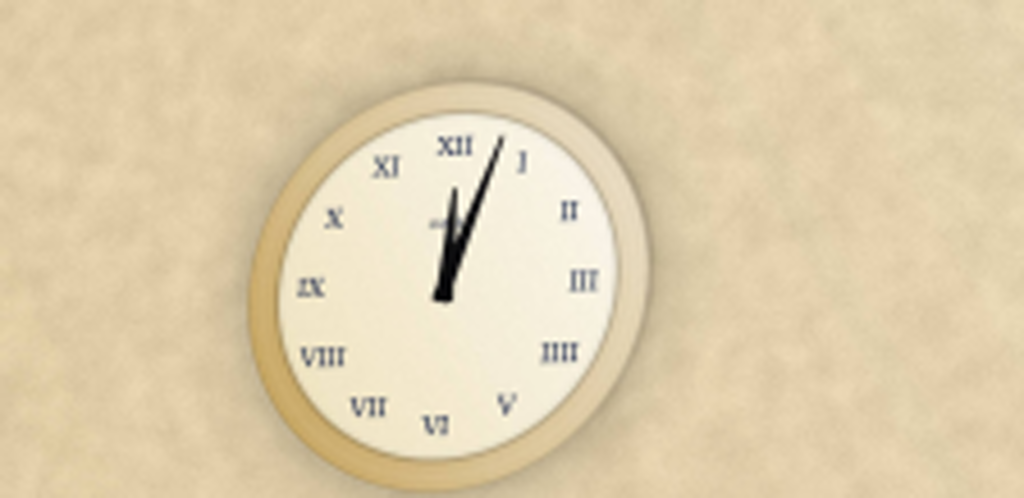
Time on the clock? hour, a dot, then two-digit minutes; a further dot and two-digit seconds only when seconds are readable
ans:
12.03
